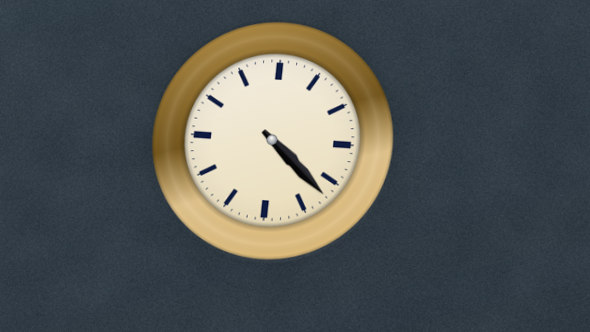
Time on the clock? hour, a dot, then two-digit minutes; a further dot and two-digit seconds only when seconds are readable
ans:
4.22
